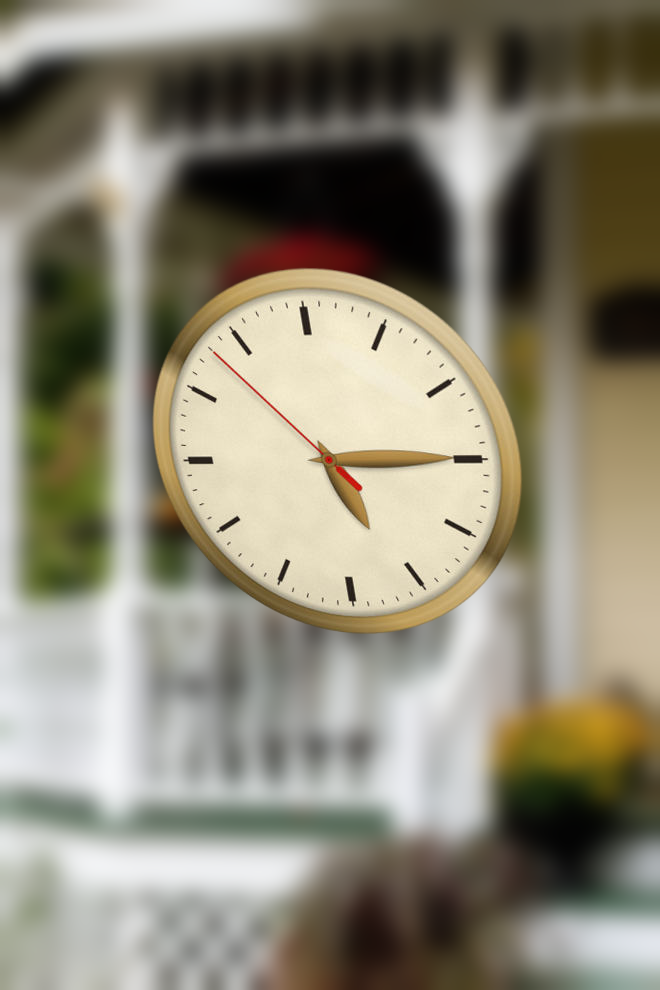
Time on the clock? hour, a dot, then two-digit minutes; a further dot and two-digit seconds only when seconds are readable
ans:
5.14.53
